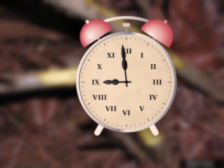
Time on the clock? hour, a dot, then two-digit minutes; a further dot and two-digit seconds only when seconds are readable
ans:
8.59
